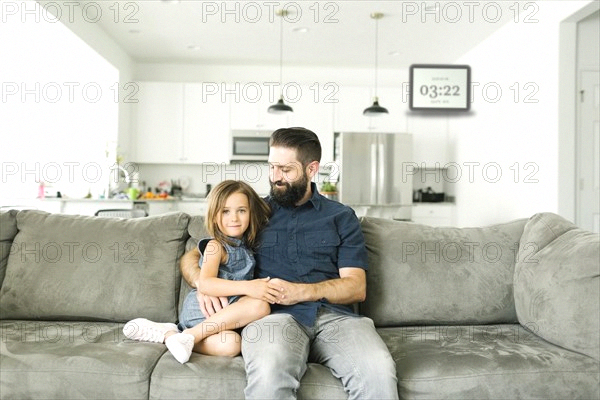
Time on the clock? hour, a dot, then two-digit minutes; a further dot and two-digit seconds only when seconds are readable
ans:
3.22
